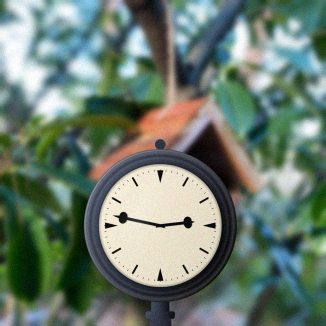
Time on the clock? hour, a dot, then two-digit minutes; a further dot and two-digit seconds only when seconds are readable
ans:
2.47
